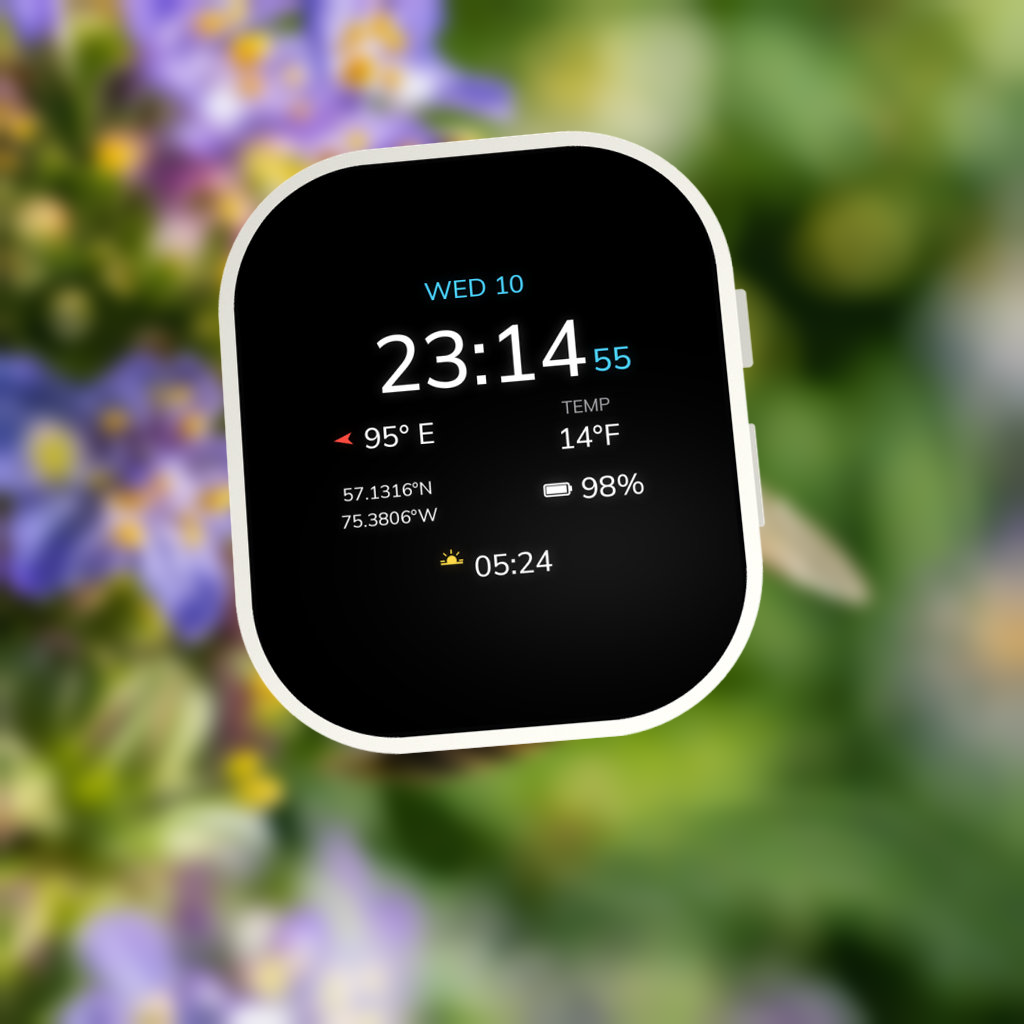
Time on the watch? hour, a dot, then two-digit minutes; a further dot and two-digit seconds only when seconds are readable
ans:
23.14.55
